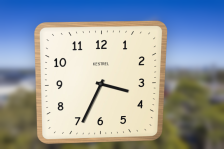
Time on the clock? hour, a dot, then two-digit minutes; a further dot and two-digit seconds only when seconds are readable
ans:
3.34
